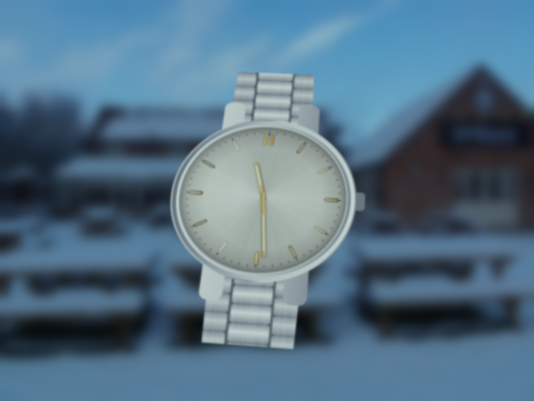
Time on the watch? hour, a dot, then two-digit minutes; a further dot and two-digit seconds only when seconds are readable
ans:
11.29
